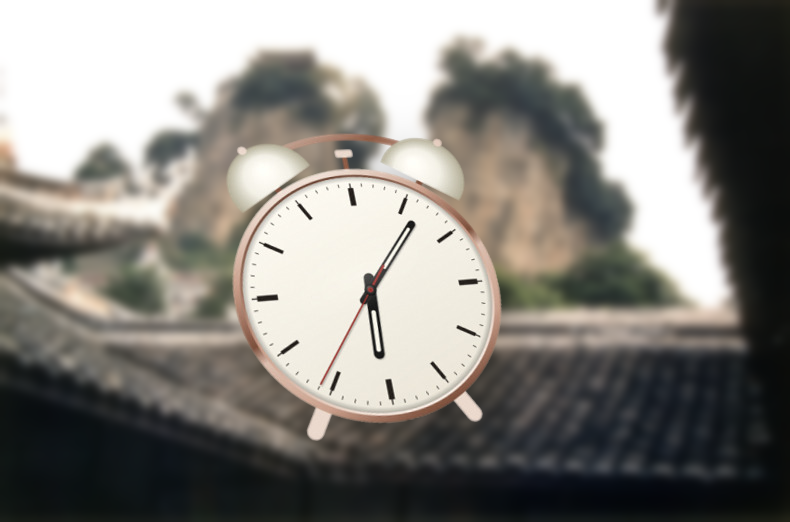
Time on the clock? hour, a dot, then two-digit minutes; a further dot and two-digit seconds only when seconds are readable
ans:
6.06.36
